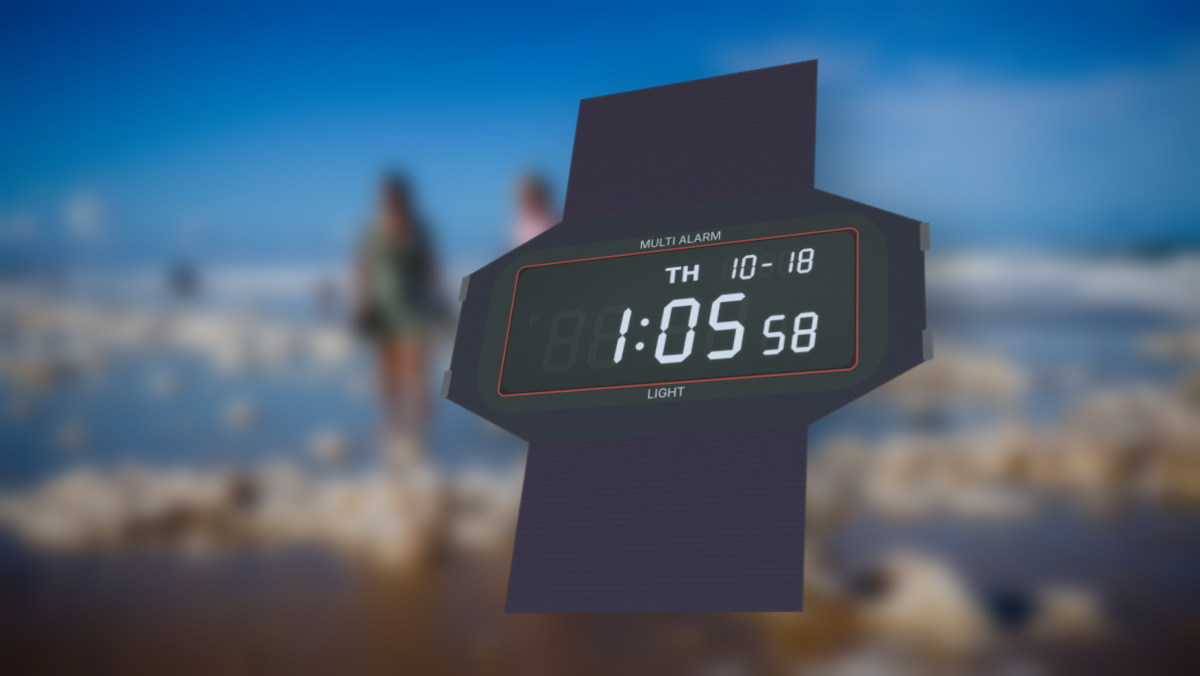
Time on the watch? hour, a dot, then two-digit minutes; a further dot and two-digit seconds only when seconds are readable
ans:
1.05.58
